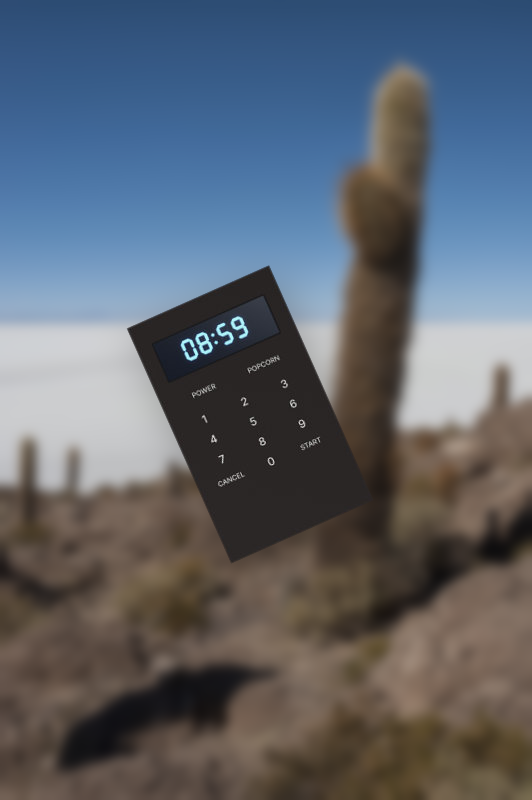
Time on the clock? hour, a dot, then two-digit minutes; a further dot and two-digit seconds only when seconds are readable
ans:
8.59
